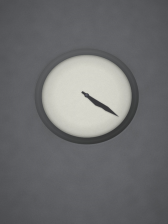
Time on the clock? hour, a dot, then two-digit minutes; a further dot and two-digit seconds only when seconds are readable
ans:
4.21
